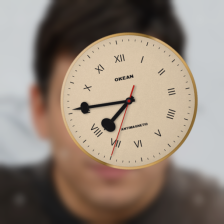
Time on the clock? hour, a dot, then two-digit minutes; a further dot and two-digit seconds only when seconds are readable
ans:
7.45.35
